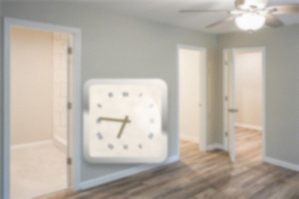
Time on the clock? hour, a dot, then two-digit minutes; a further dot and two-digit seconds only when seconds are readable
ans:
6.46
